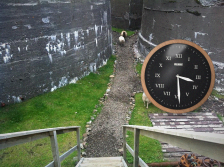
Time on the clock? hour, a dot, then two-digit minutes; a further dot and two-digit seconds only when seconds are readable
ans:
3.29
